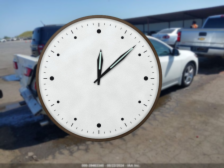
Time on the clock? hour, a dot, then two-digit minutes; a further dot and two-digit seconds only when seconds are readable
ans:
12.08
